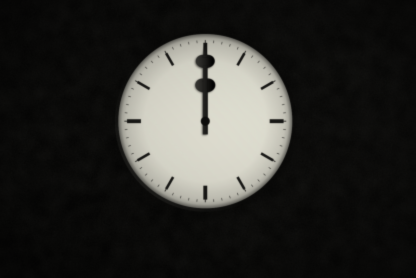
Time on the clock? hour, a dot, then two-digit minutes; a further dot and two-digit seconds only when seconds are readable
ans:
12.00
